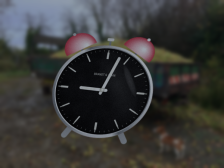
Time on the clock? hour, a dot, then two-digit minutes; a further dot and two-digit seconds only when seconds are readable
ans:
9.03
